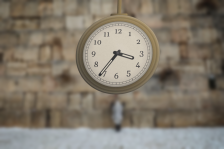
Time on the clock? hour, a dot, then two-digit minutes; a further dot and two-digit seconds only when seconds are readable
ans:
3.36
